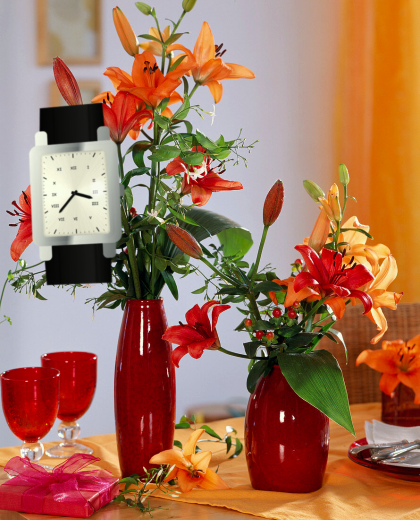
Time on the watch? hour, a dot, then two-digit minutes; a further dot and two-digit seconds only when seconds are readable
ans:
3.37
